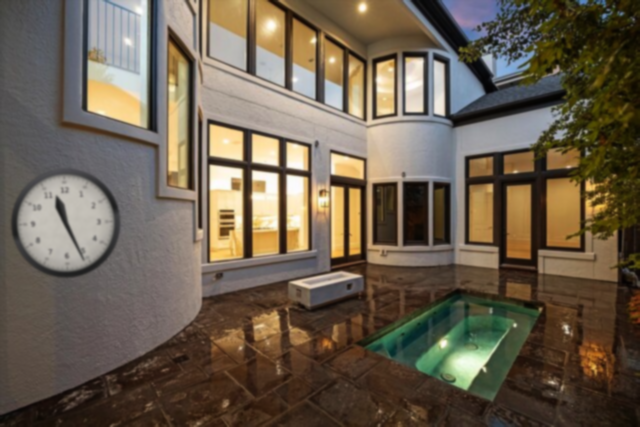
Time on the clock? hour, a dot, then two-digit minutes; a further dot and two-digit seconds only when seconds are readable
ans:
11.26
